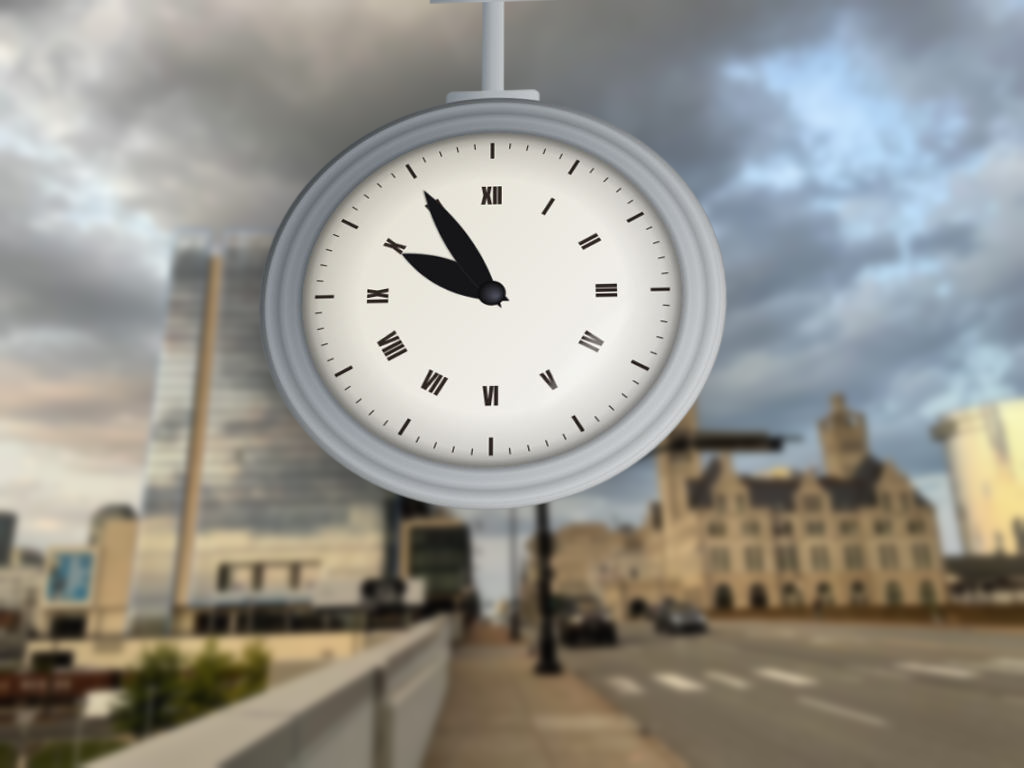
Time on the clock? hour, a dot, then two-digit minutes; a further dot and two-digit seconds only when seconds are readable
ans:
9.55
